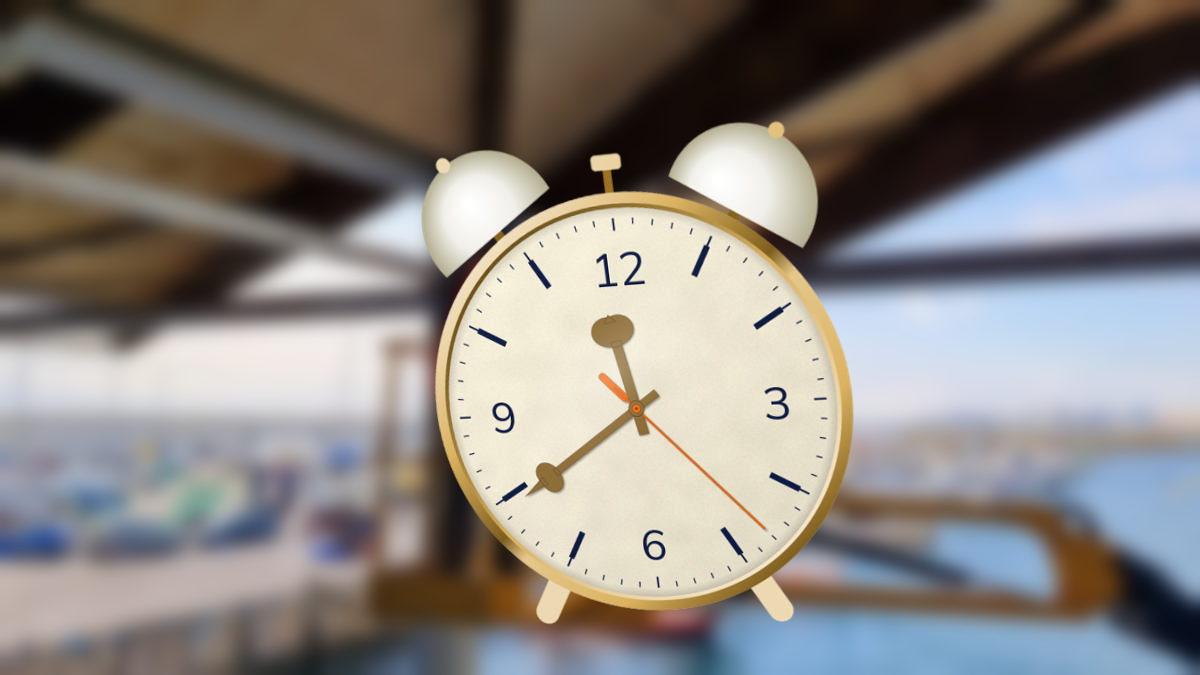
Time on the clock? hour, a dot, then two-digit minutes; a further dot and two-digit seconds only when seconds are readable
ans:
11.39.23
